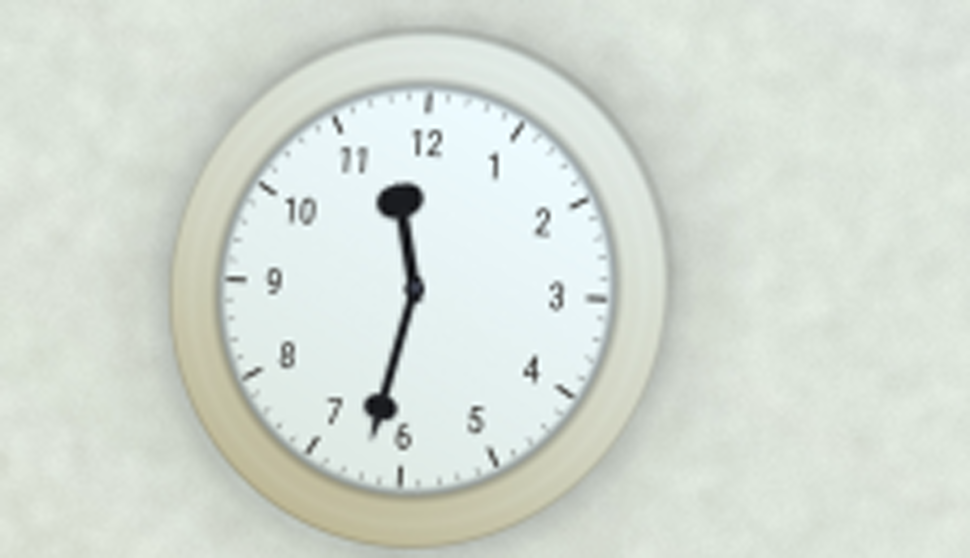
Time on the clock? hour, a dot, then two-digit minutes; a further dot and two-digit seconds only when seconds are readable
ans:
11.32
